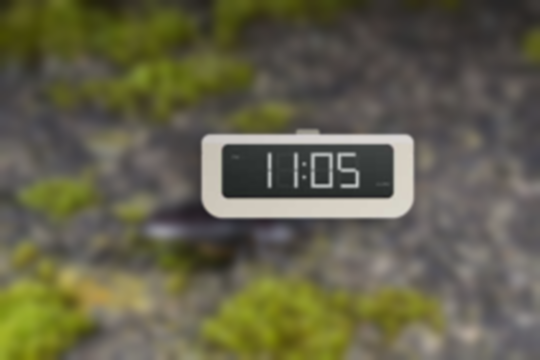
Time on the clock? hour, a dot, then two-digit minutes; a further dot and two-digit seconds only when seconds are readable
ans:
11.05
